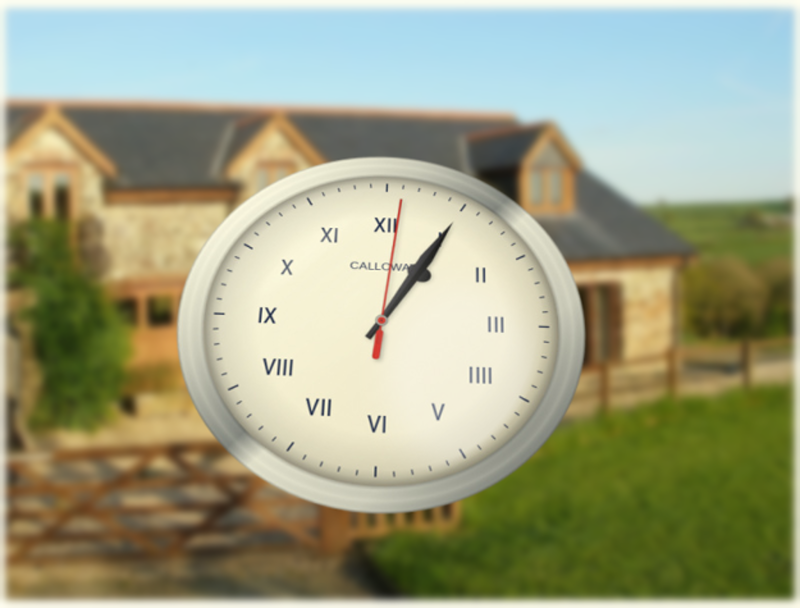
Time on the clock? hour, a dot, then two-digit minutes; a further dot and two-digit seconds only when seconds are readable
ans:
1.05.01
